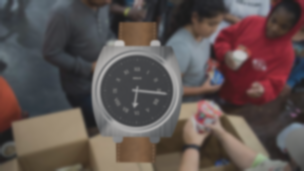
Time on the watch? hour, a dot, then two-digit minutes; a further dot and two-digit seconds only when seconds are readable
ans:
6.16
